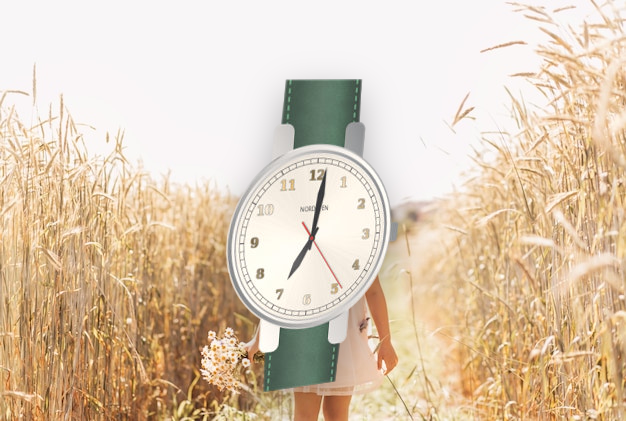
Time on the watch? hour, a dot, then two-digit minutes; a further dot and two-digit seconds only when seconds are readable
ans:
7.01.24
